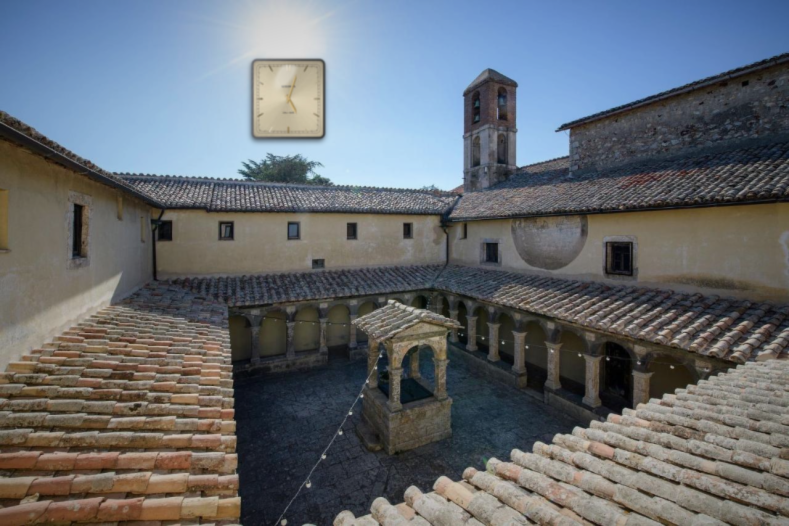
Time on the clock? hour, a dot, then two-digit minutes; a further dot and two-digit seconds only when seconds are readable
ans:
5.03
